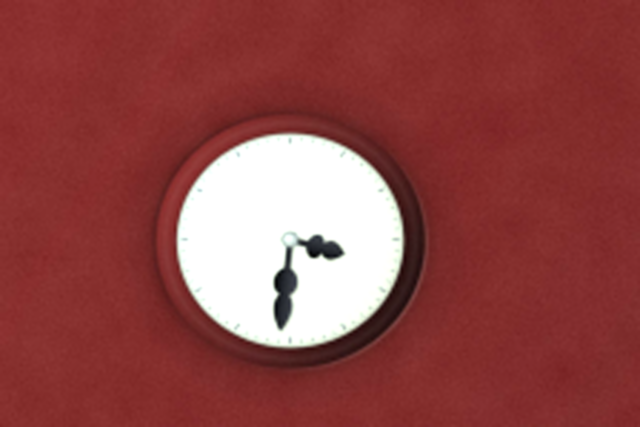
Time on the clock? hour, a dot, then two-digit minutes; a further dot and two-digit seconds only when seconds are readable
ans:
3.31
